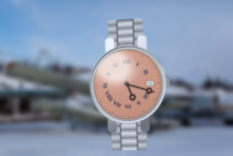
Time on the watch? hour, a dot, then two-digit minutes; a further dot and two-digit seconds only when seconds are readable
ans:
5.18
